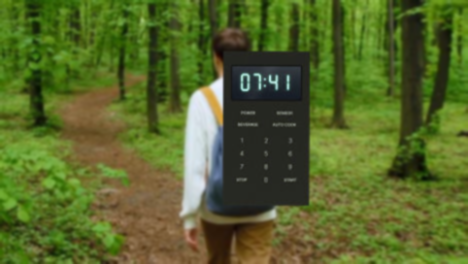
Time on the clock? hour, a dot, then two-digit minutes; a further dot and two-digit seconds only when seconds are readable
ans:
7.41
